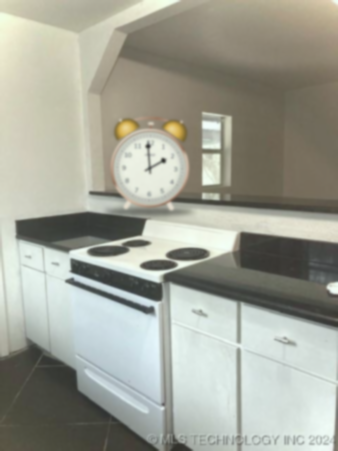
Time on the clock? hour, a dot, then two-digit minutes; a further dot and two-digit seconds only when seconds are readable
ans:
1.59
